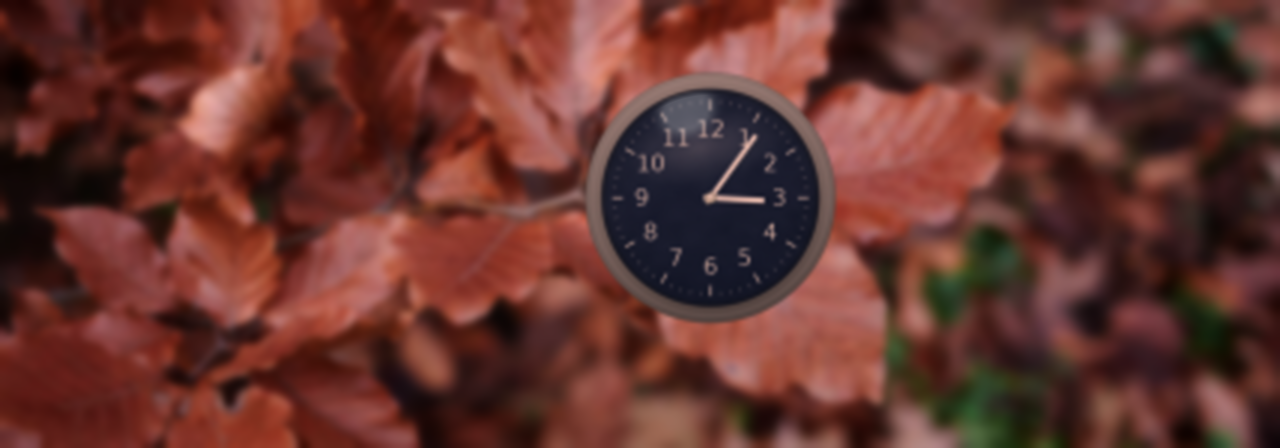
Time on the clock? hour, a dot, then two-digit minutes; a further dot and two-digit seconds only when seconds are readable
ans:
3.06
